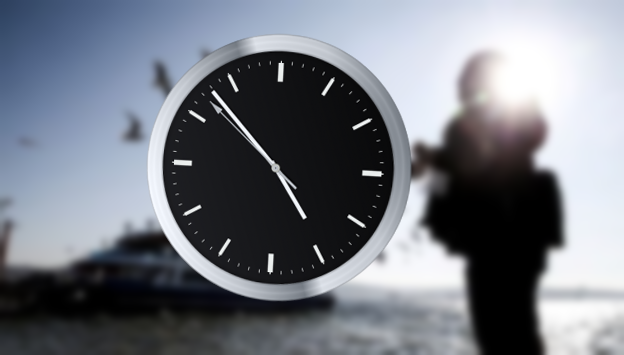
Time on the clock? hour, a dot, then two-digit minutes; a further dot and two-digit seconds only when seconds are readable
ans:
4.52.52
